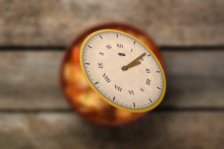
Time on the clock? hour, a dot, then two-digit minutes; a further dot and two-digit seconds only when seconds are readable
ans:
2.09
